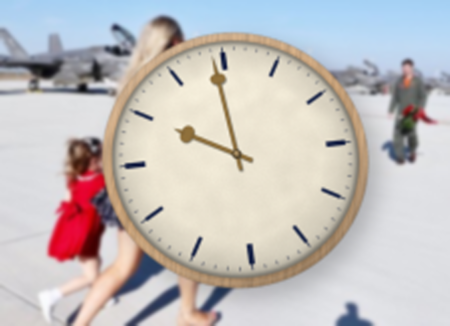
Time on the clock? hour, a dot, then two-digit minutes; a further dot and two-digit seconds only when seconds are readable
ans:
9.59
